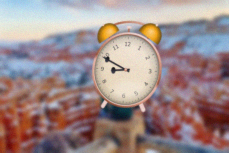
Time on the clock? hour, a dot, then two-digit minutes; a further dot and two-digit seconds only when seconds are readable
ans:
8.49
